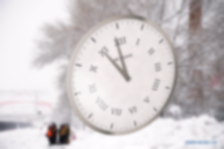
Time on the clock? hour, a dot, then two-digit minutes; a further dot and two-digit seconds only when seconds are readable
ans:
10.59
